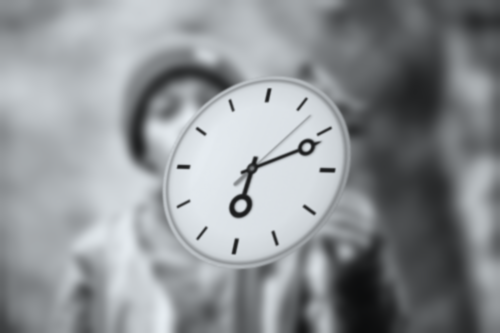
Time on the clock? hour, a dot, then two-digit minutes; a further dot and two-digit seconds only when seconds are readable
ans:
6.11.07
